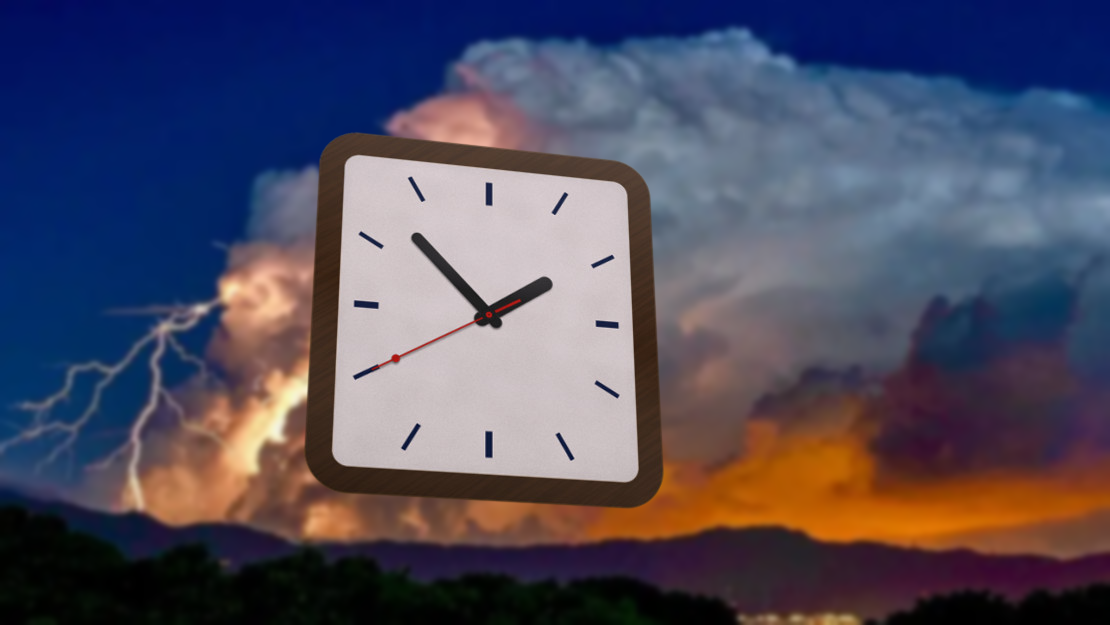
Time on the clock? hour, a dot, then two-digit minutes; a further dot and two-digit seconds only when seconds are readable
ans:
1.52.40
